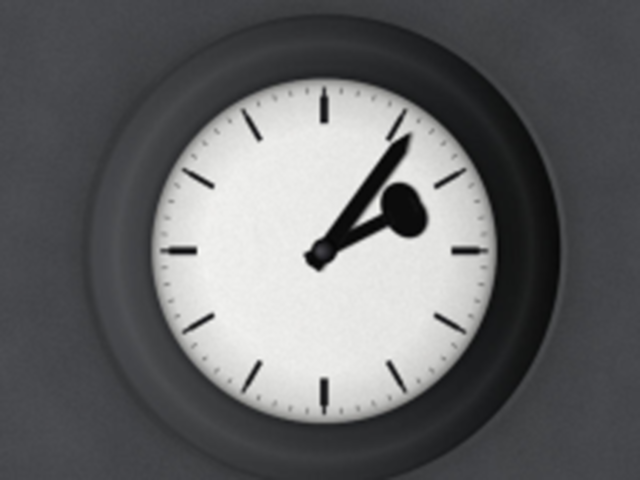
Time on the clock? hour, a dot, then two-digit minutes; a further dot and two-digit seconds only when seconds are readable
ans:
2.06
